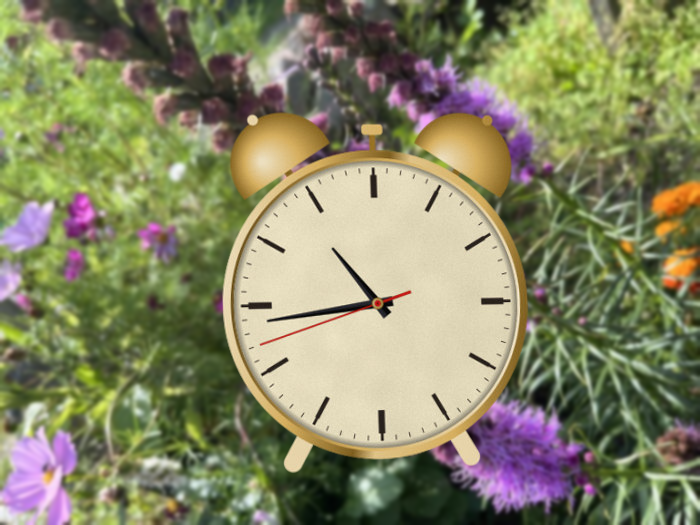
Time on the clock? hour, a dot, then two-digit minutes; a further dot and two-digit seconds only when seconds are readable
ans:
10.43.42
